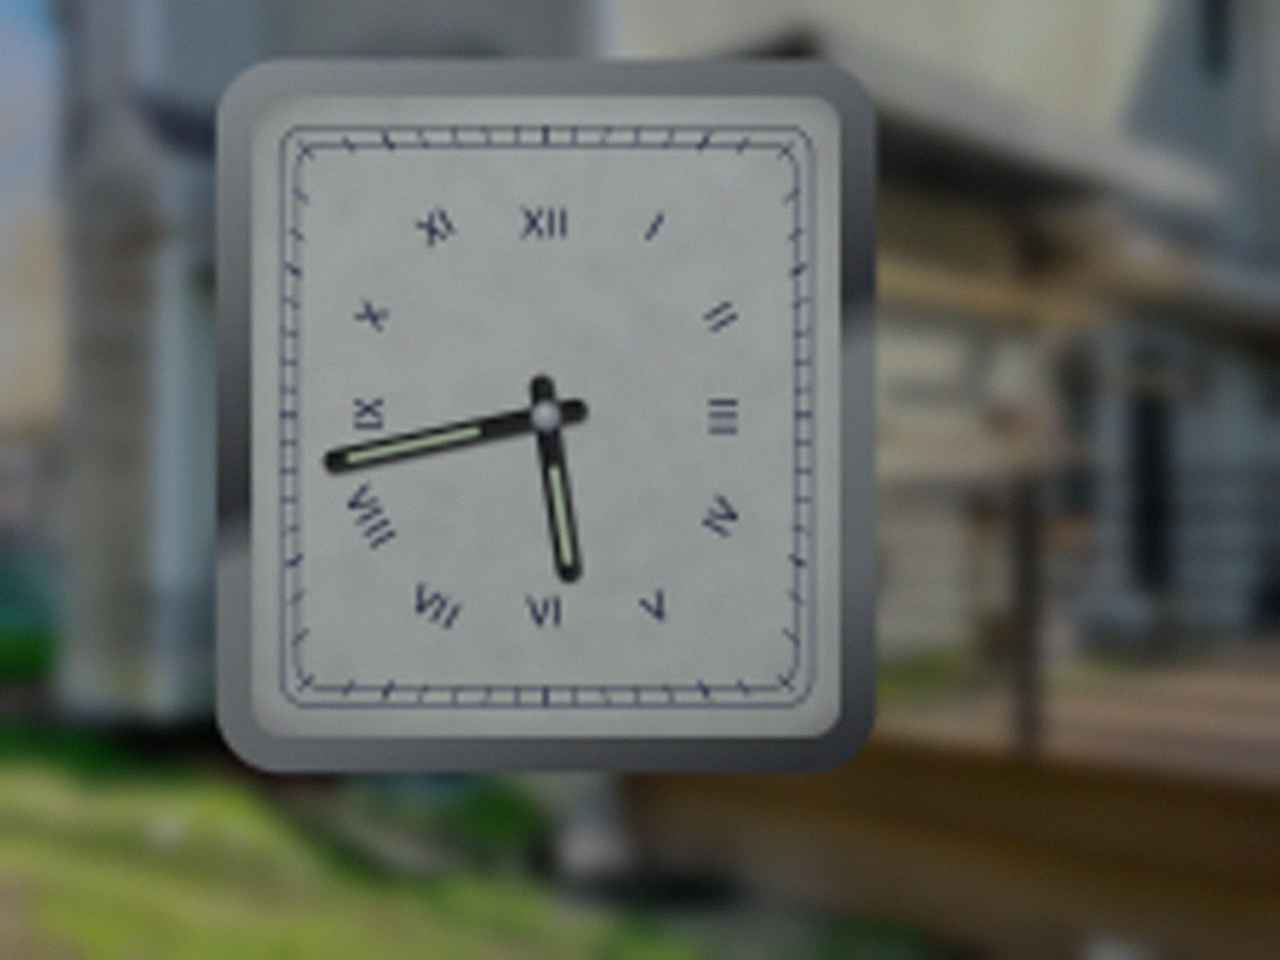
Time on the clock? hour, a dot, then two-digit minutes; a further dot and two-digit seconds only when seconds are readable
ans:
5.43
